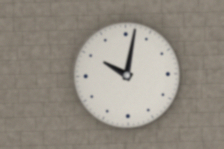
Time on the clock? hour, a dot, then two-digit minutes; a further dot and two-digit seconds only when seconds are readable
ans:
10.02
